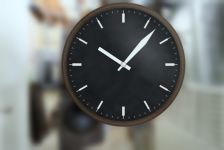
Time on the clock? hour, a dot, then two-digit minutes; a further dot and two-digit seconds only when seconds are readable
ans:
10.07
